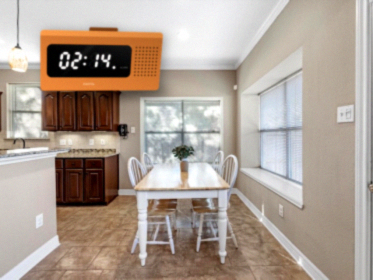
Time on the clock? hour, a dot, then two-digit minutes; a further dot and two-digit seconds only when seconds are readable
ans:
2.14
